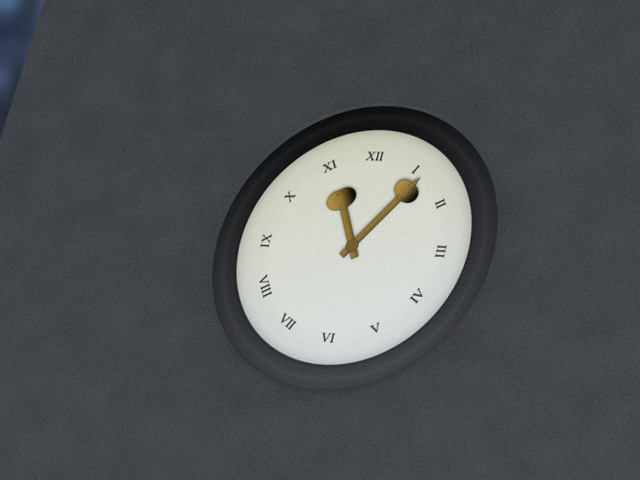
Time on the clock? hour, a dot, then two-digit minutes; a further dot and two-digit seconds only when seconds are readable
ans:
11.06
